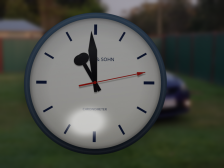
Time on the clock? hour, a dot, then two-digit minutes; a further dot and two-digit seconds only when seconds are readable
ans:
10.59.13
